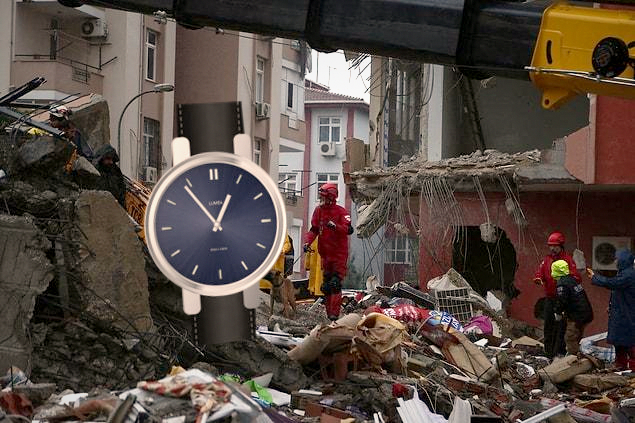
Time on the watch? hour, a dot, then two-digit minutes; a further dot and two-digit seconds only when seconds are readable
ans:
12.54
